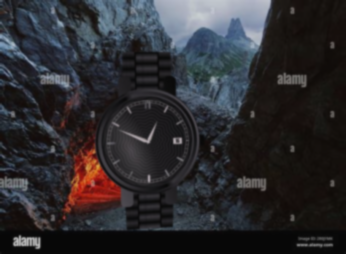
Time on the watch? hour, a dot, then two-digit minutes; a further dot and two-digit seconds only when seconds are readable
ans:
12.49
